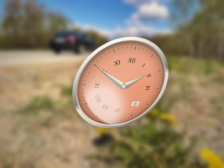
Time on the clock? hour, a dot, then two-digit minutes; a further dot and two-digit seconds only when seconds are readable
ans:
1.50
